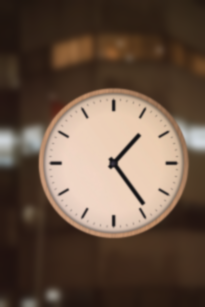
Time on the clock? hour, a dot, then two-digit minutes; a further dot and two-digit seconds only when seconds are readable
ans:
1.24
